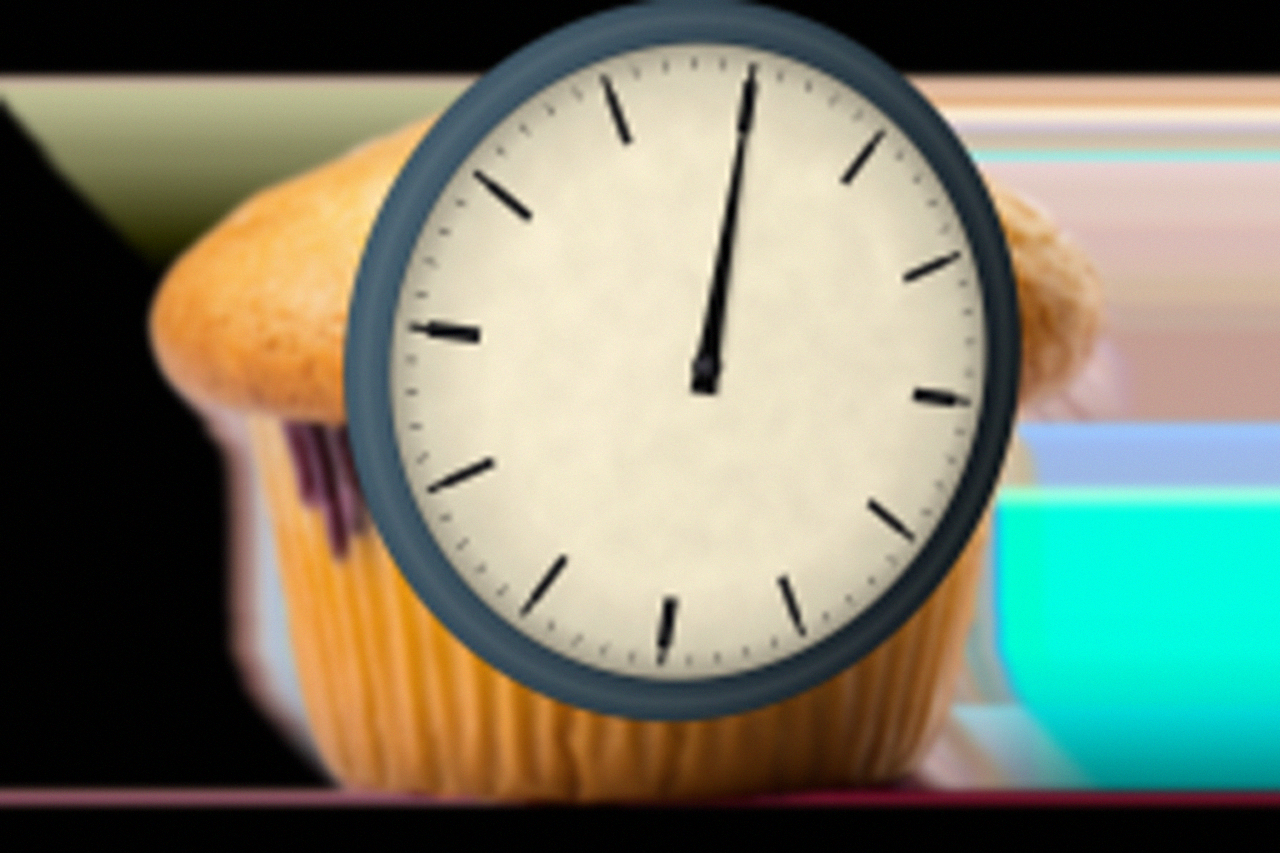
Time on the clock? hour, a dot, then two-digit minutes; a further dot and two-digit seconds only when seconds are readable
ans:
12.00
